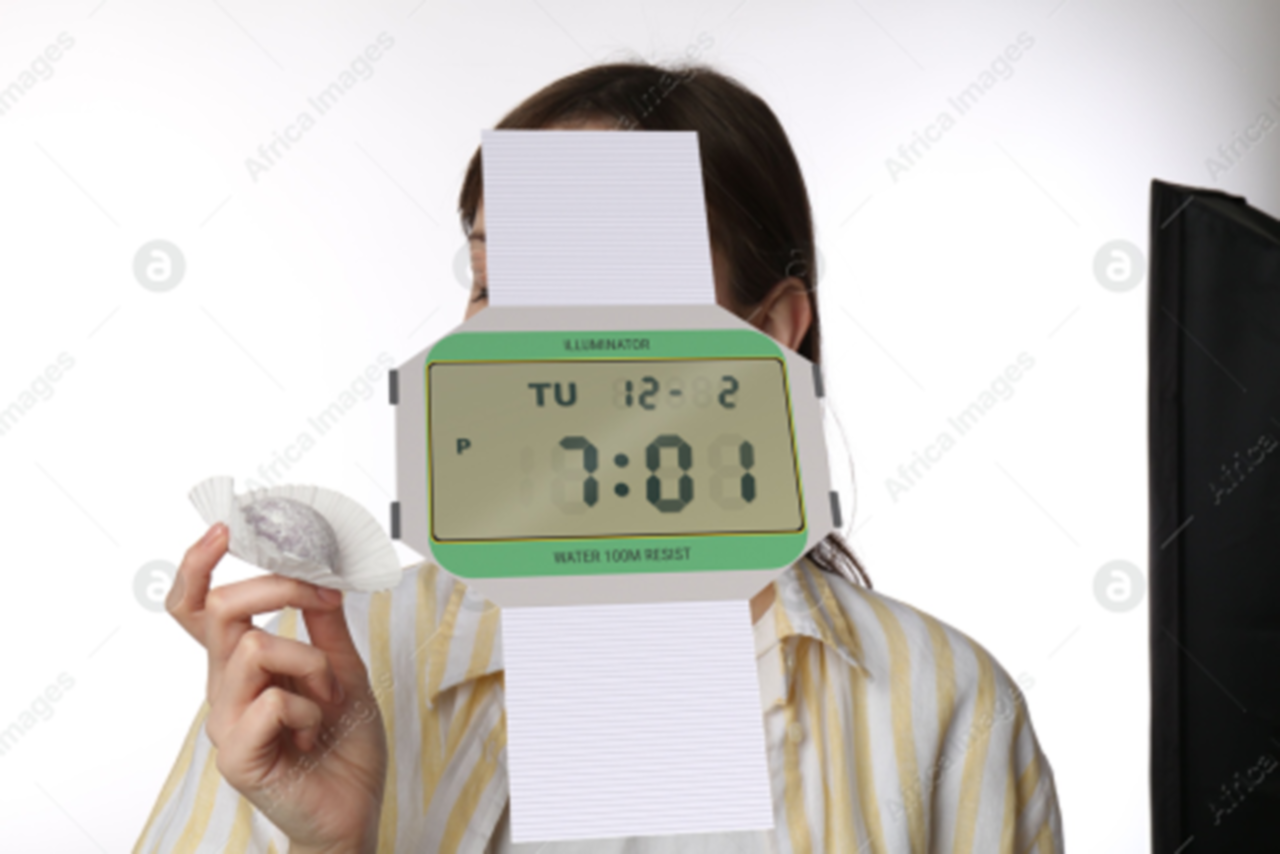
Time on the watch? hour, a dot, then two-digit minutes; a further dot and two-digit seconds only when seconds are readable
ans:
7.01
